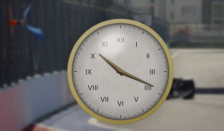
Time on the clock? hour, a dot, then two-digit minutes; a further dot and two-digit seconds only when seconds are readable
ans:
10.19
